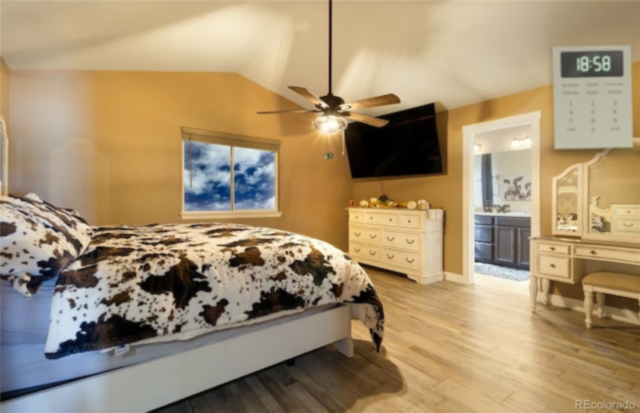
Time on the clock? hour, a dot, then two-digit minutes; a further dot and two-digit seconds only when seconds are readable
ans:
18.58
